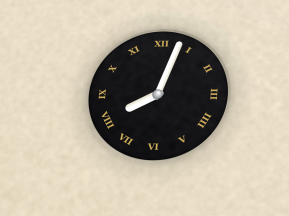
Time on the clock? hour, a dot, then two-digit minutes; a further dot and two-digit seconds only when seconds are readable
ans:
8.03
